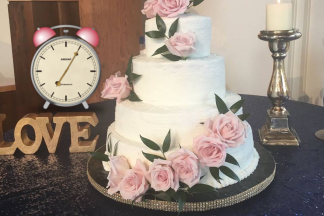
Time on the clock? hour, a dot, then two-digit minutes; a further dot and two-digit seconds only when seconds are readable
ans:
7.05
